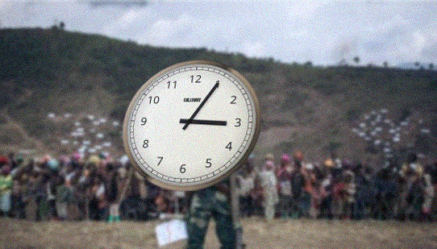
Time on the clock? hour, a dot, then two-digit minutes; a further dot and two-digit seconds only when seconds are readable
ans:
3.05
